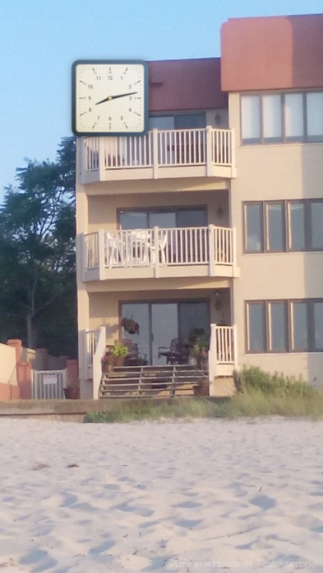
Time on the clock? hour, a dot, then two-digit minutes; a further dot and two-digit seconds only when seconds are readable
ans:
8.13
